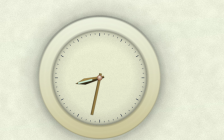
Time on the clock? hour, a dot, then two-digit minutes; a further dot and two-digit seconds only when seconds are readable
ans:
8.32
